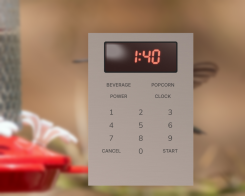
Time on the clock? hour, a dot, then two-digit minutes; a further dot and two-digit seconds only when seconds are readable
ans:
1.40
